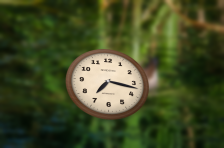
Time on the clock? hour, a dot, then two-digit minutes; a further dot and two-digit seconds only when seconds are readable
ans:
7.17
